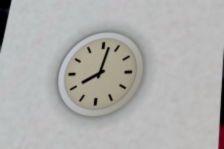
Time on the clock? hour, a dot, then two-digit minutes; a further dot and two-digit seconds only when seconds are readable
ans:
8.02
